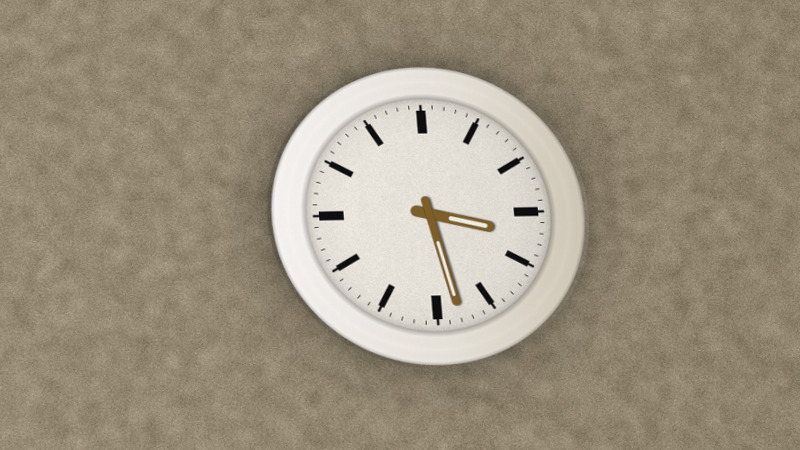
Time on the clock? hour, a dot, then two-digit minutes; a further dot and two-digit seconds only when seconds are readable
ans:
3.28
